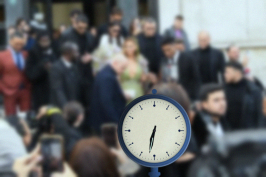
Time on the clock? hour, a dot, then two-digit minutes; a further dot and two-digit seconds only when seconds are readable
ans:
6.32
